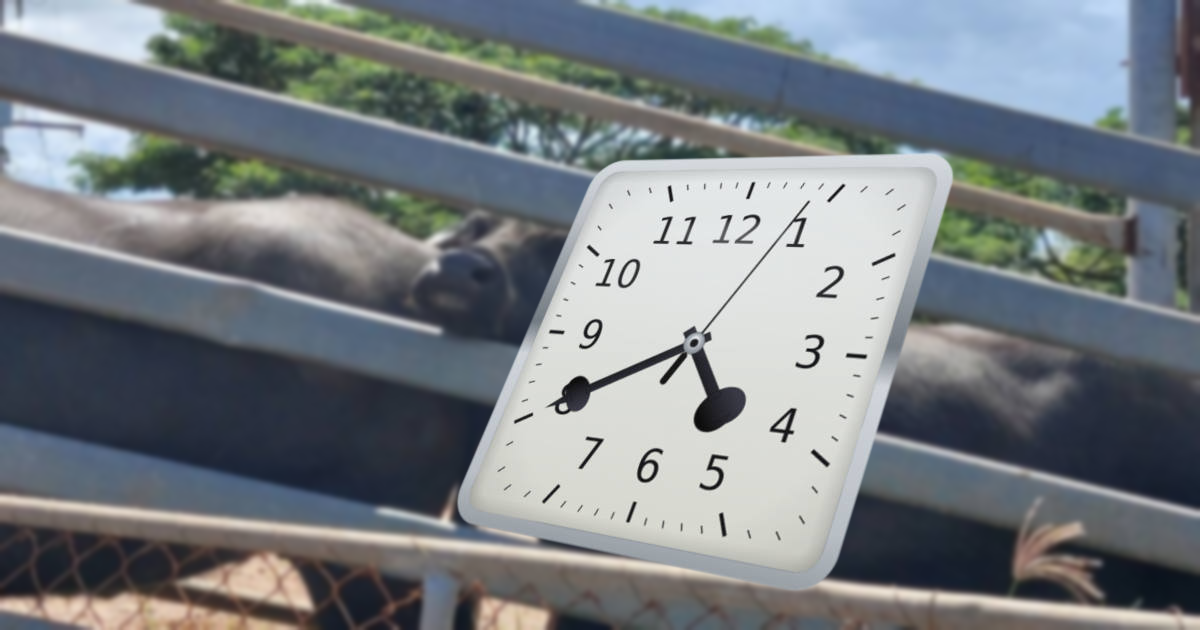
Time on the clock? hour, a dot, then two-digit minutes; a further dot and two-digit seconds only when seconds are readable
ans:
4.40.04
